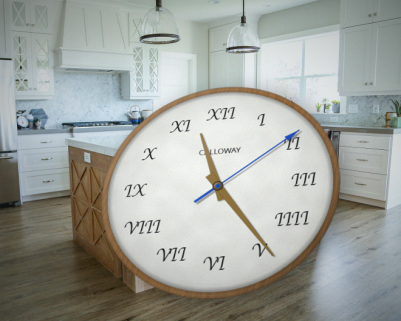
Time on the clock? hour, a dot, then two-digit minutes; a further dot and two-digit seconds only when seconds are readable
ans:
11.24.09
